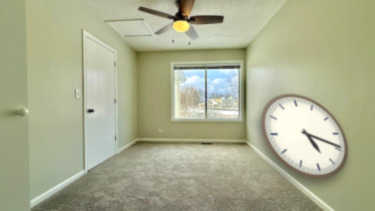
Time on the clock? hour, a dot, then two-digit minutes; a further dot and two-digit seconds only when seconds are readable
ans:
5.19
